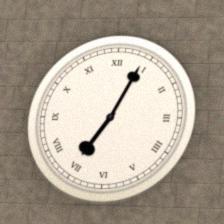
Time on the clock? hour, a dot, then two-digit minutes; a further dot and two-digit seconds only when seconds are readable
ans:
7.04
